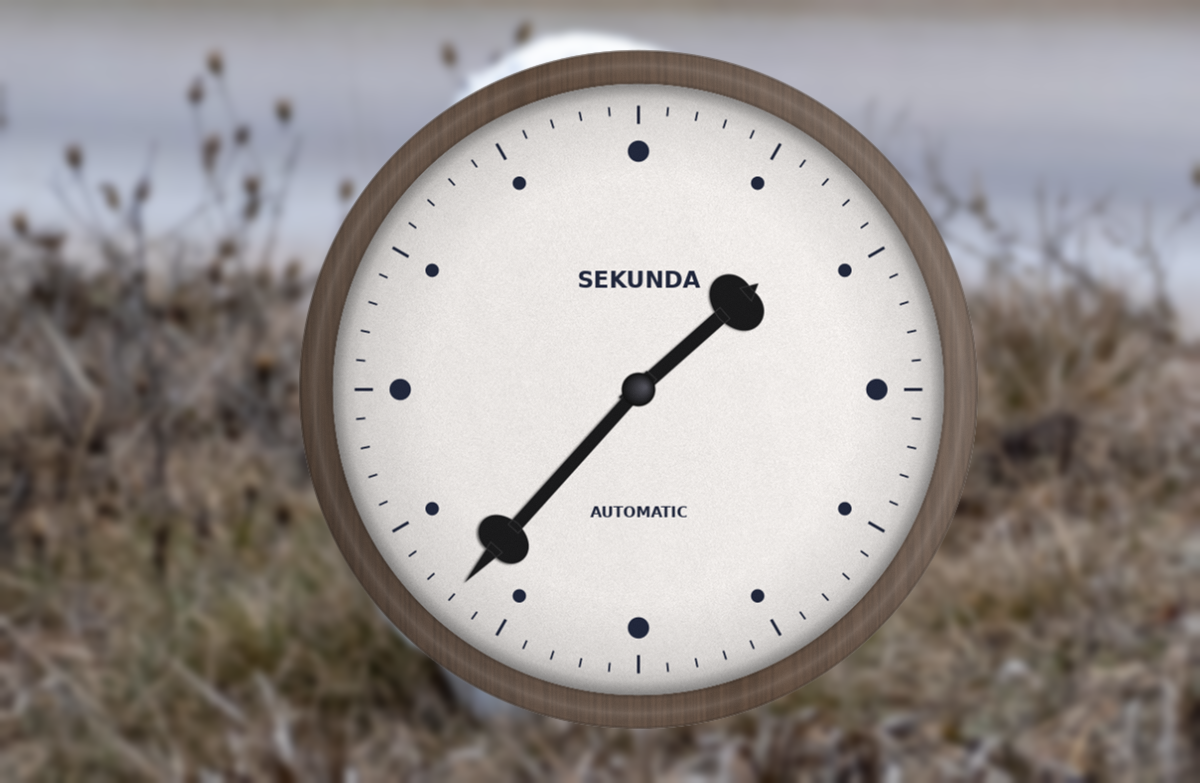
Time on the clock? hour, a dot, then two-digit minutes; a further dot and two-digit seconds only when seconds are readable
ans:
1.37
